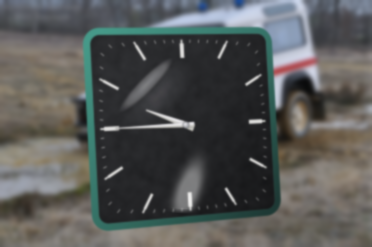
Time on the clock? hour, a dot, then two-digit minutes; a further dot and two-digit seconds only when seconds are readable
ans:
9.45
